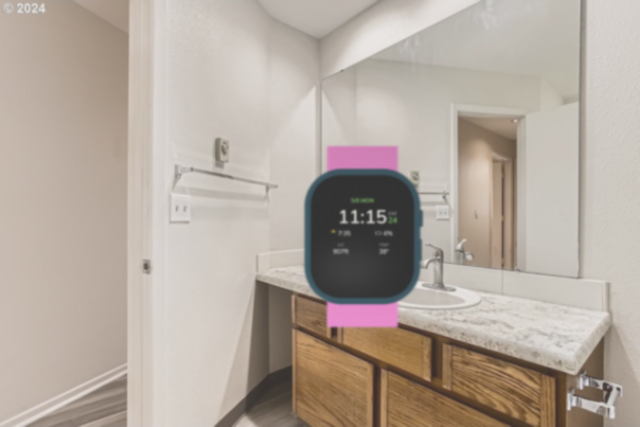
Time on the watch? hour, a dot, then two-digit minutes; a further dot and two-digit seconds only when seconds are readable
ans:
11.15
